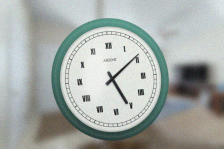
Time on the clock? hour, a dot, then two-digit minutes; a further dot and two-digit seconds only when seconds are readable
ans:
5.09
